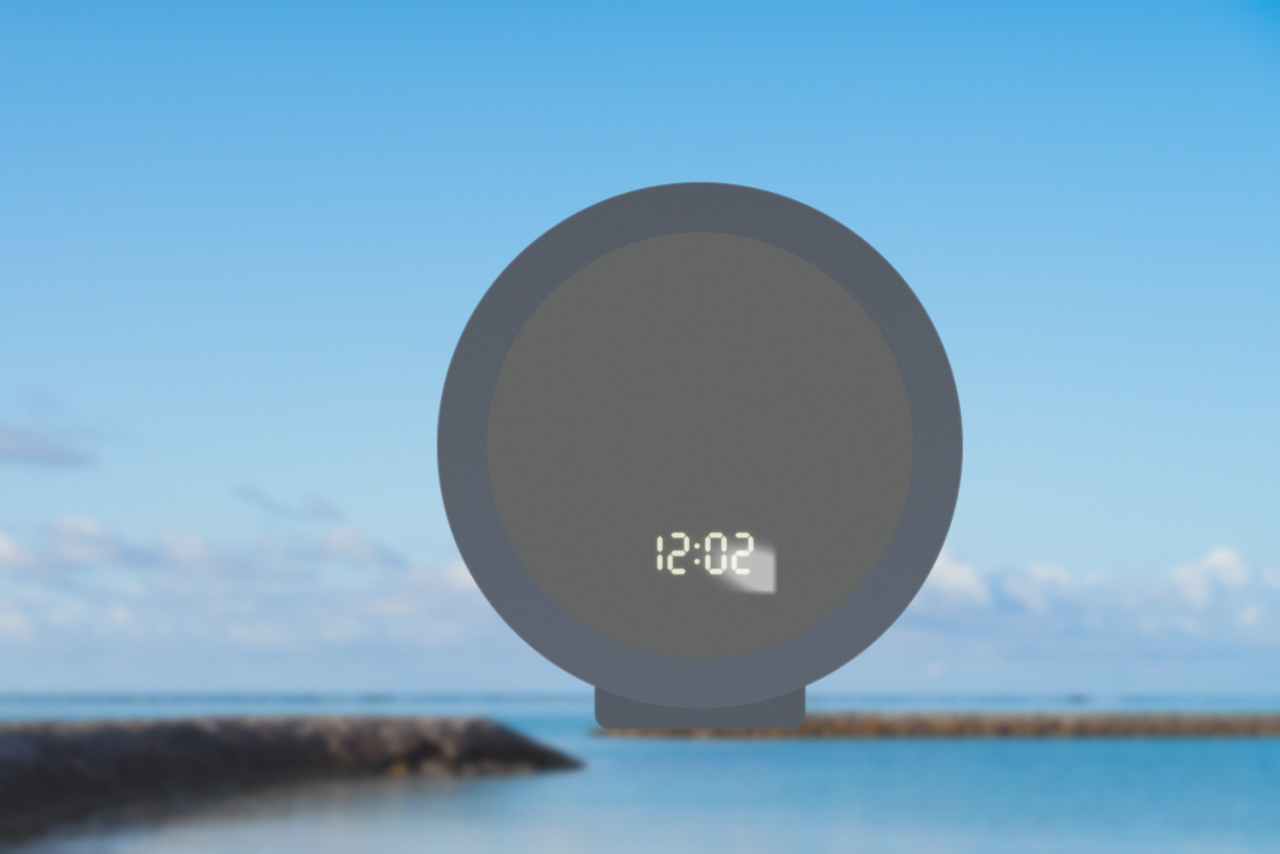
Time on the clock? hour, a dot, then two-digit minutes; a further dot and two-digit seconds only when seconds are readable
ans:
12.02
